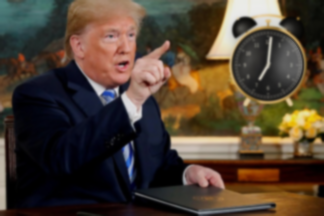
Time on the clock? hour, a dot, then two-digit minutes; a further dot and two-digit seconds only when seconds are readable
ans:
7.01
